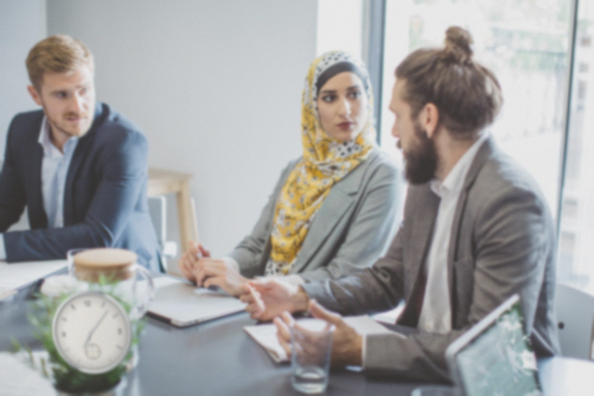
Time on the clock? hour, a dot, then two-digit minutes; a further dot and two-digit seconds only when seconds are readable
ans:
7.07
